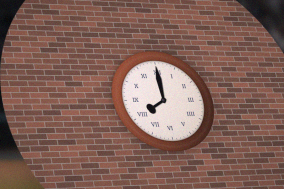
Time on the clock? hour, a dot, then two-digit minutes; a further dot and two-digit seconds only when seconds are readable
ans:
8.00
